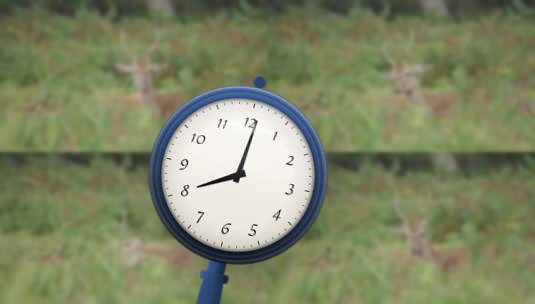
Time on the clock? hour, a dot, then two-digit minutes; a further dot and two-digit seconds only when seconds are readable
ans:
8.01
